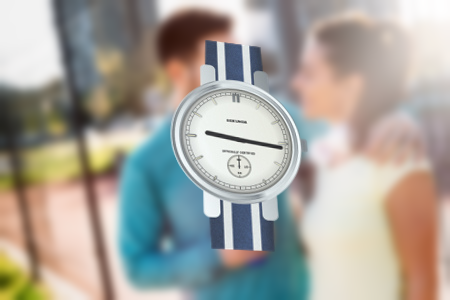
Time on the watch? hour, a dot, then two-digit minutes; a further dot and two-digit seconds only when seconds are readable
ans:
9.16
